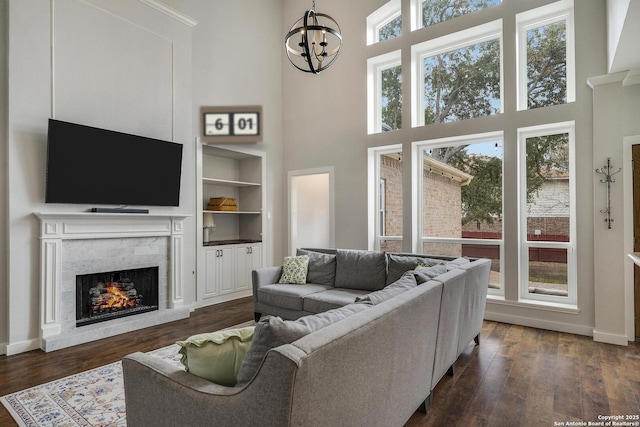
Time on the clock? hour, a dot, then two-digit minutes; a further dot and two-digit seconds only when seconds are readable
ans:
6.01
